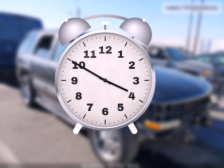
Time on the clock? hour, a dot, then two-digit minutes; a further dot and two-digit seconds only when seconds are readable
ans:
3.50
